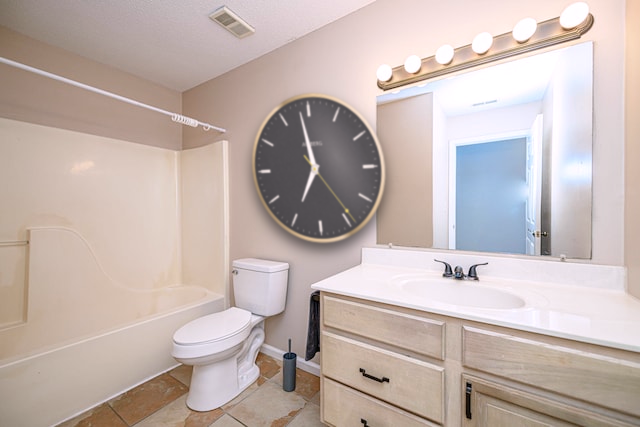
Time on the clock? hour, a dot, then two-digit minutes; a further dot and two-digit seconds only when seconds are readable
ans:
6.58.24
